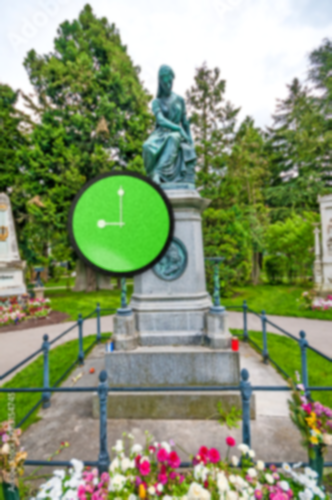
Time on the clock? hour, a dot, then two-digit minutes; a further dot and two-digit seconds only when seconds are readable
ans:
9.00
